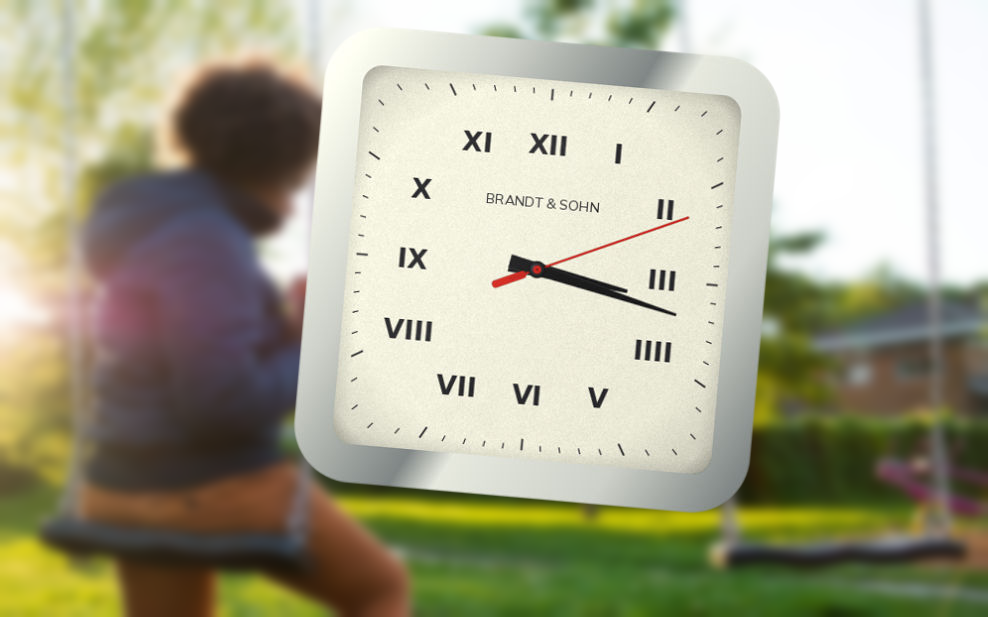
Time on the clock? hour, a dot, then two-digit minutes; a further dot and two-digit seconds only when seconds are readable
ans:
3.17.11
